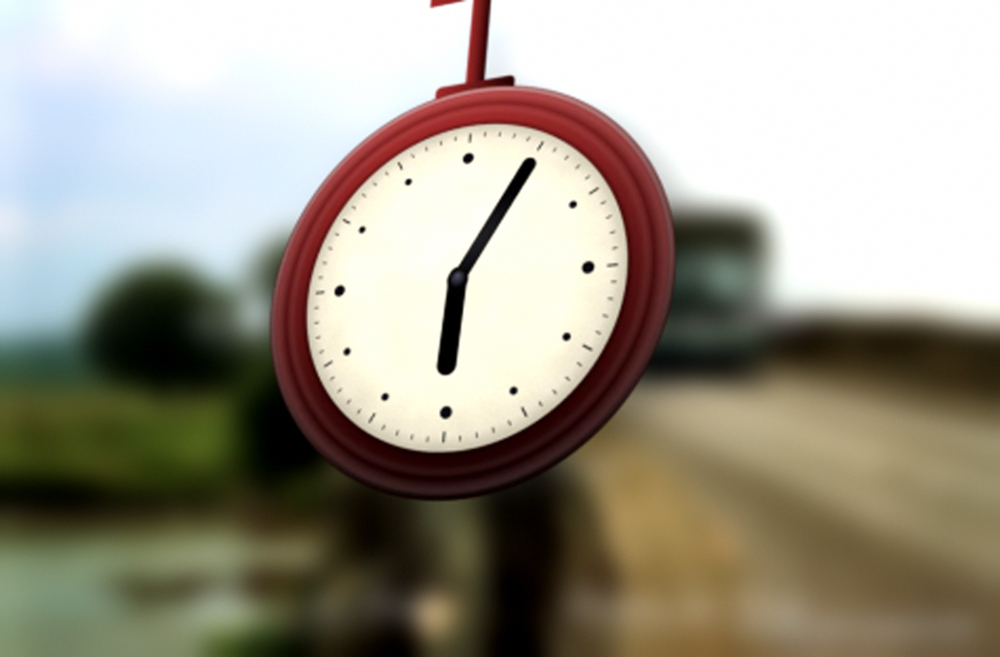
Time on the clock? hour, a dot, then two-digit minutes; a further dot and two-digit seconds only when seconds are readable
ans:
6.05
